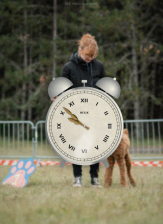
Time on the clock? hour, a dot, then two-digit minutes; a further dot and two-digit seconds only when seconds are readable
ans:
9.52
